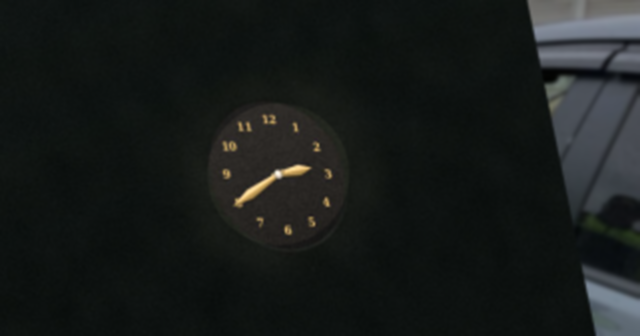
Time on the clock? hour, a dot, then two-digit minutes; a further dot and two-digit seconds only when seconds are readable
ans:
2.40
